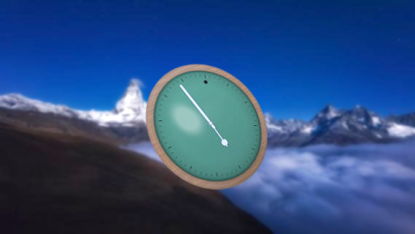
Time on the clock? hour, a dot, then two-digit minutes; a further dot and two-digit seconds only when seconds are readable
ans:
4.54
